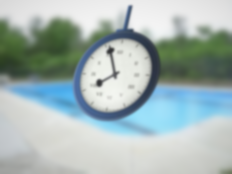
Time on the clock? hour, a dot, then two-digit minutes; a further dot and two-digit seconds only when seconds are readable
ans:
7.56
